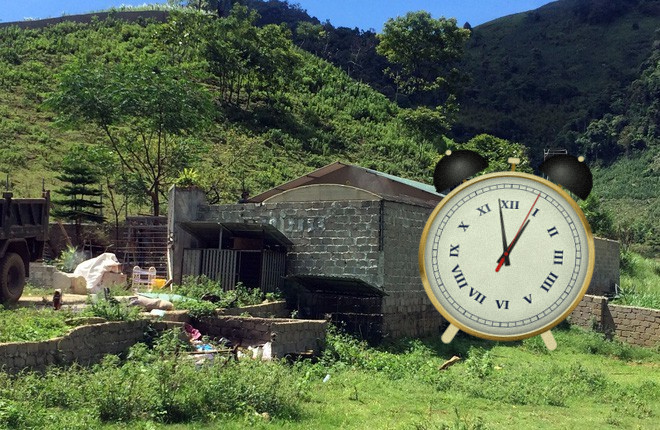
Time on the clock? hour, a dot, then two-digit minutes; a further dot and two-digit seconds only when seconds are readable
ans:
12.58.04
